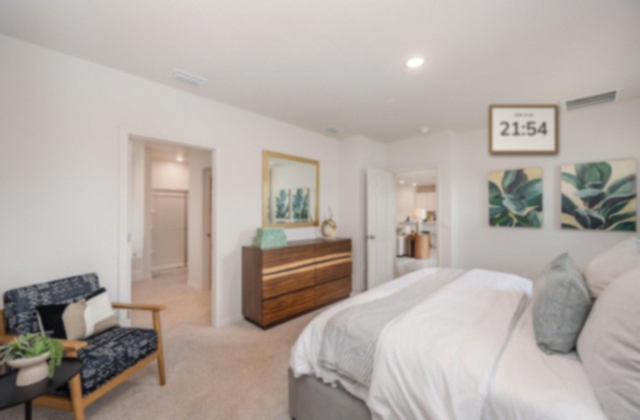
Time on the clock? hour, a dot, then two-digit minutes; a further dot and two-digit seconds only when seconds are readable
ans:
21.54
